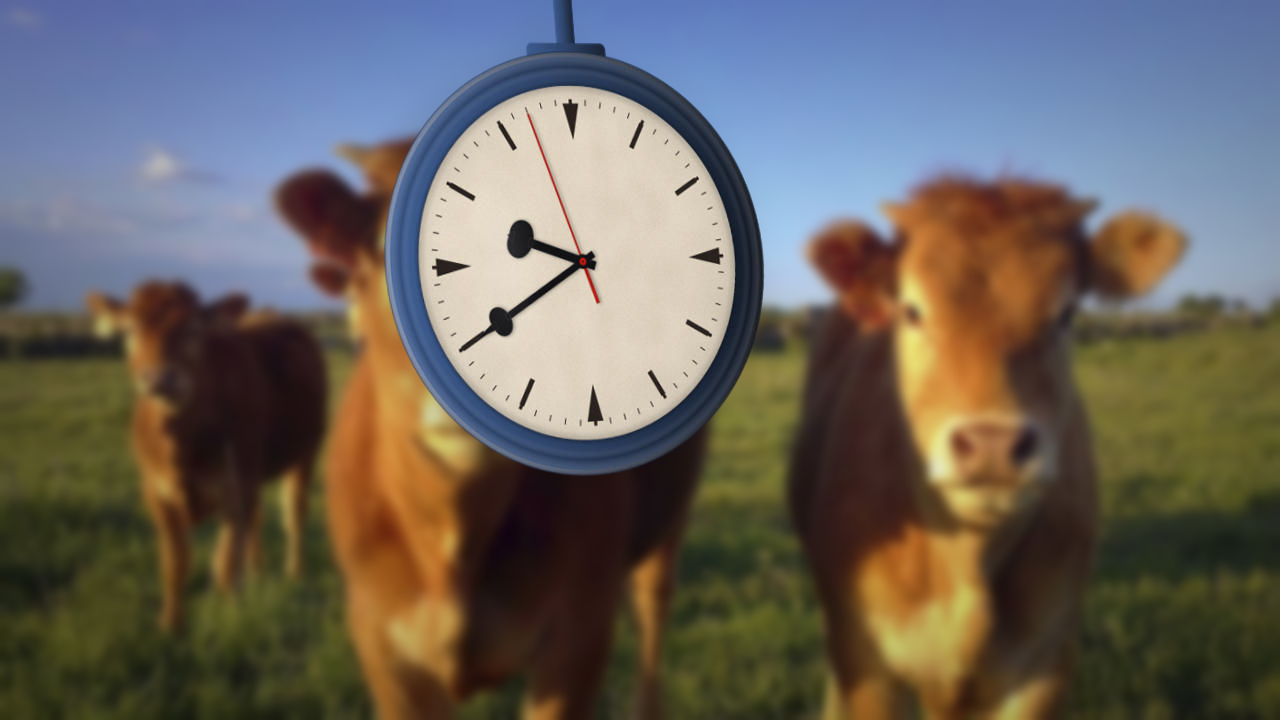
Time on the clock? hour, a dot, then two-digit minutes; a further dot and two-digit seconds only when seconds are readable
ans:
9.39.57
